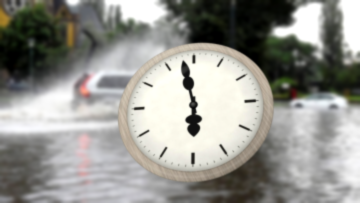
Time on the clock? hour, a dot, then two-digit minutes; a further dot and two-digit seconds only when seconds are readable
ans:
5.58
